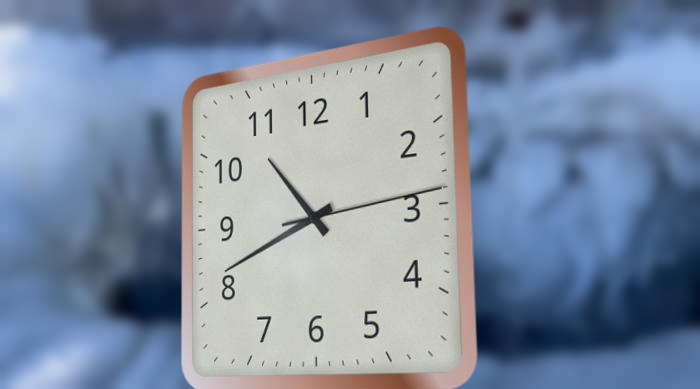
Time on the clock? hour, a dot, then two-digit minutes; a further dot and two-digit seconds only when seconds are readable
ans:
10.41.14
